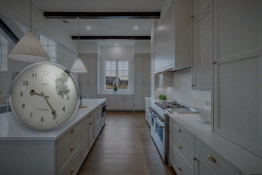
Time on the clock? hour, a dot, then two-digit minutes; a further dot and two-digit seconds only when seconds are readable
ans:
9.24
